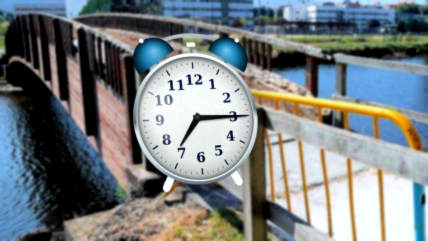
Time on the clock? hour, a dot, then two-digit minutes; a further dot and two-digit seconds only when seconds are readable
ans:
7.15
